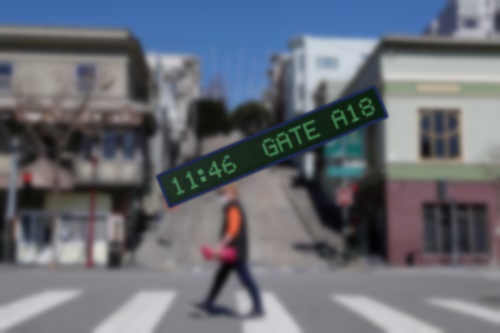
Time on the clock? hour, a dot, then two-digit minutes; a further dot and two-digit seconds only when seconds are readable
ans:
11.46
